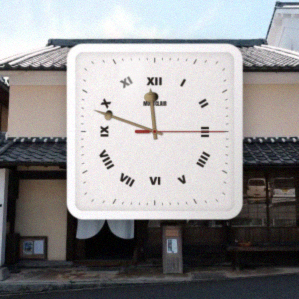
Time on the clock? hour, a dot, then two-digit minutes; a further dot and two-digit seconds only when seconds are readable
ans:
11.48.15
